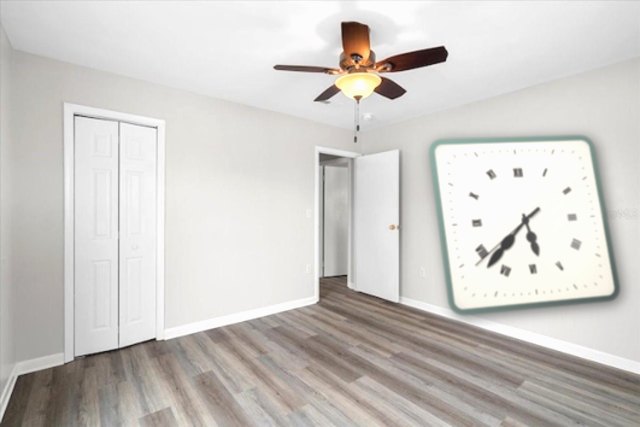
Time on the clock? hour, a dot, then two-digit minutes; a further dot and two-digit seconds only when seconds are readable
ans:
5.37.39
